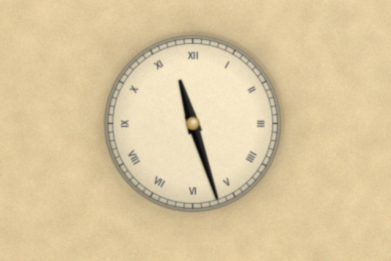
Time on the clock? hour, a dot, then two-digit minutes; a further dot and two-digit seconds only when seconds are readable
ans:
11.27
